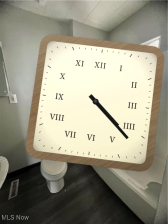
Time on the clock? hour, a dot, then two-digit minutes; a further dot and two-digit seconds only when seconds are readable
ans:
4.22
